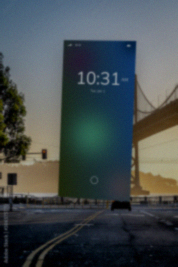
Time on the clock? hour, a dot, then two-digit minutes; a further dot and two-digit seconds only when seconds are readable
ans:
10.31
